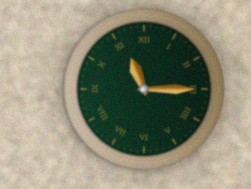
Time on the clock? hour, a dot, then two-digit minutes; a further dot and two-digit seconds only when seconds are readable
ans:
11.15
